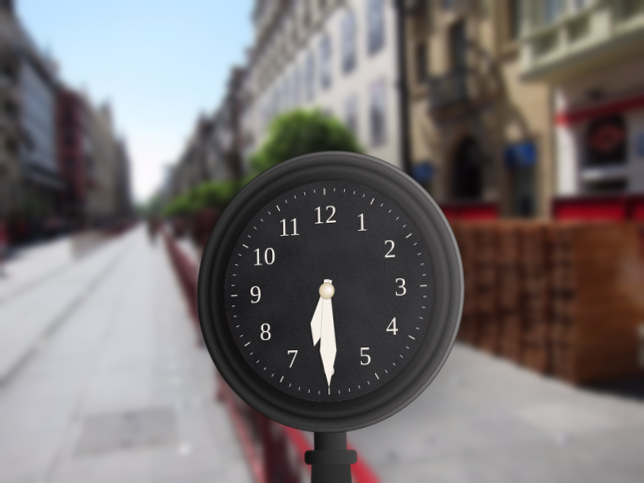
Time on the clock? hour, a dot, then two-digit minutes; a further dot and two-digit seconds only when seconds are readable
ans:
6.30
